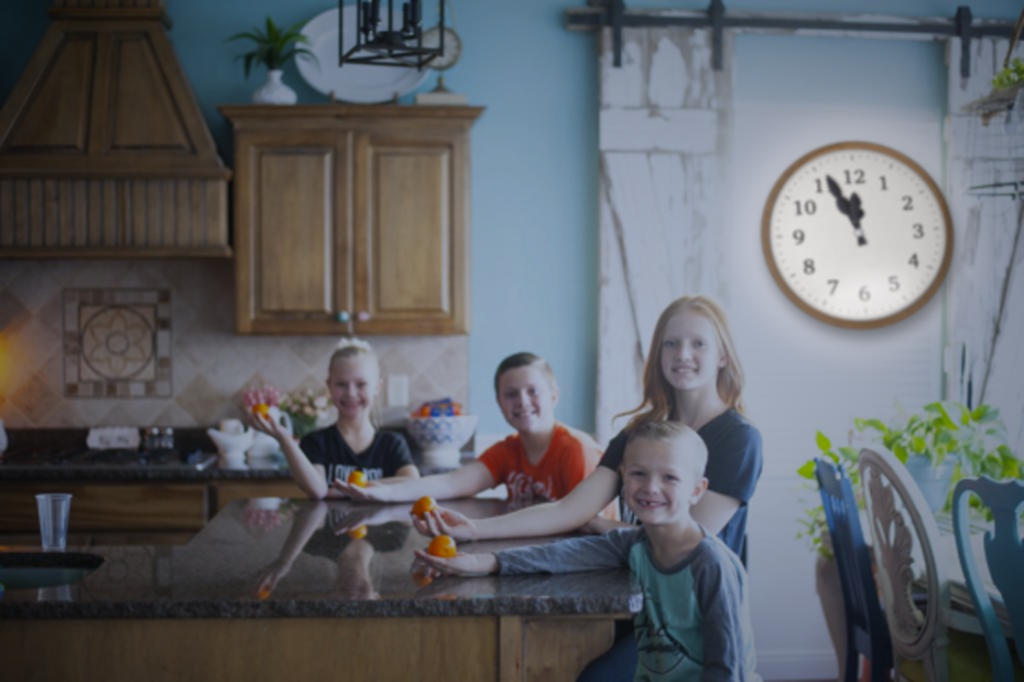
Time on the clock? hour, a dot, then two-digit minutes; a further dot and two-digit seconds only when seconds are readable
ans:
11.56
